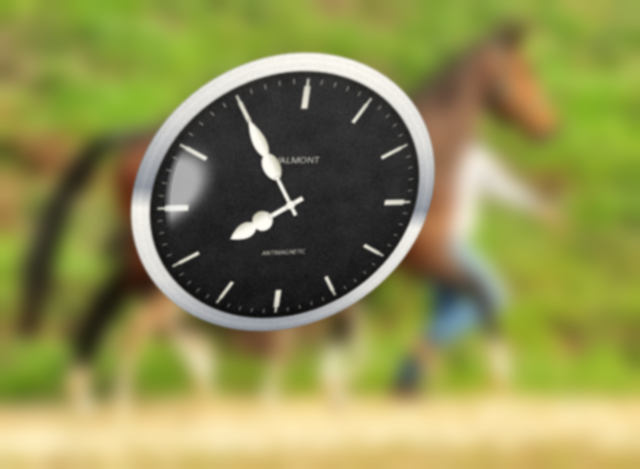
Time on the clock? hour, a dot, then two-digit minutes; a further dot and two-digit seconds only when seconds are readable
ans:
7.55
